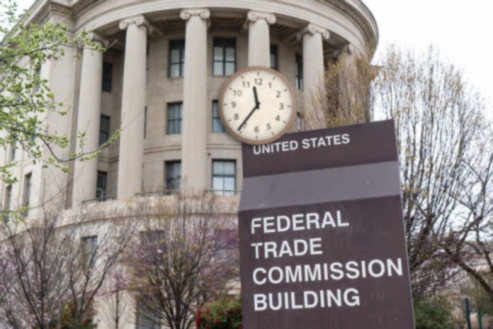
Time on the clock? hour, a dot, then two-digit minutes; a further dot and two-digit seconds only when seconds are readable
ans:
11.36
